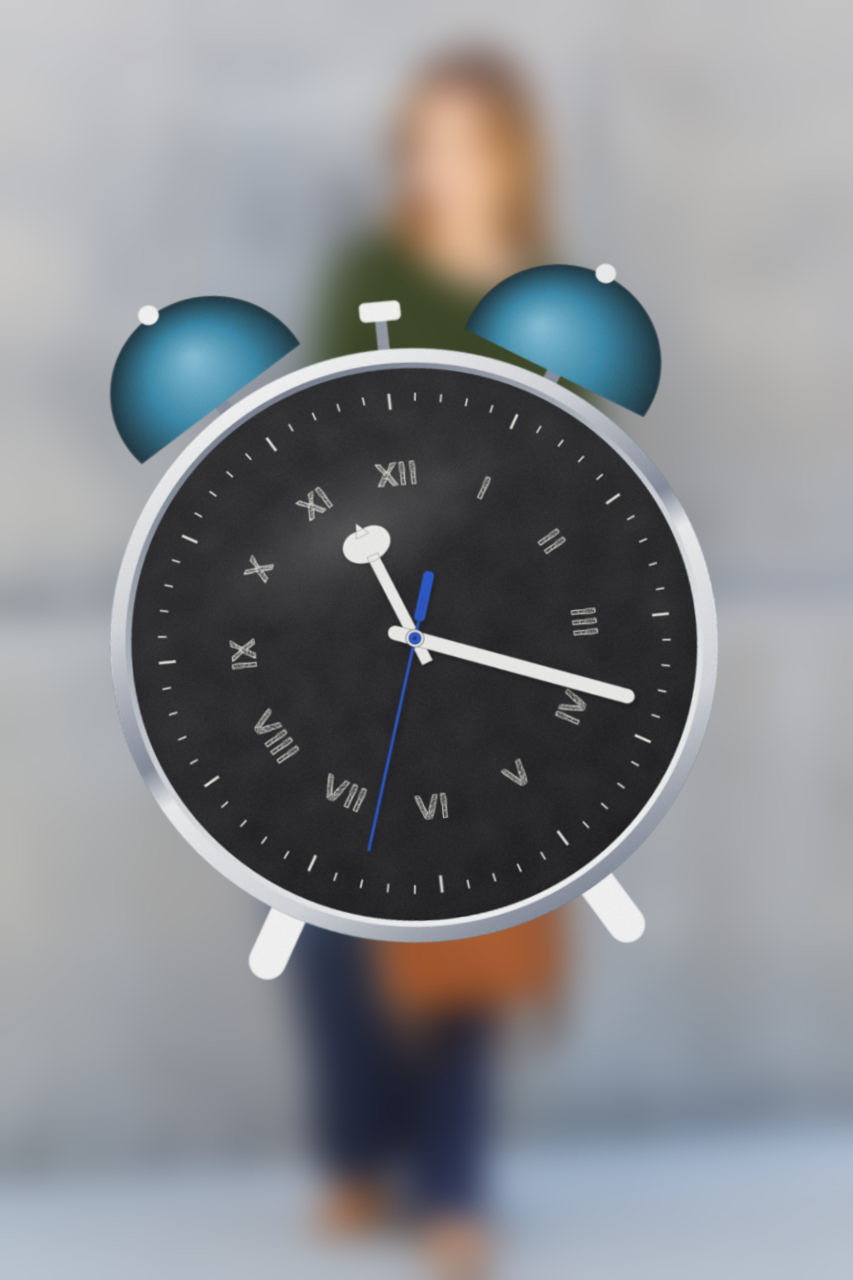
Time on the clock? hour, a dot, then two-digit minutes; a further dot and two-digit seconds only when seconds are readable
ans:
11.18.33
